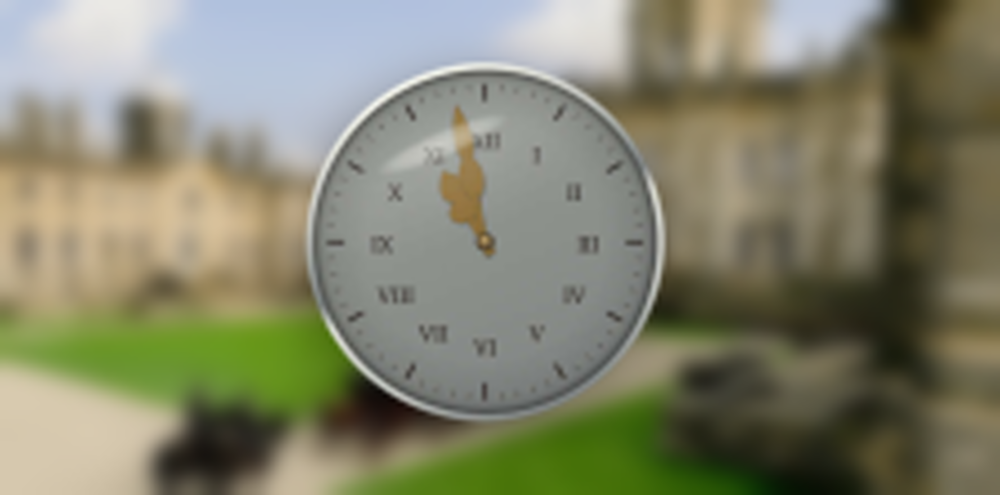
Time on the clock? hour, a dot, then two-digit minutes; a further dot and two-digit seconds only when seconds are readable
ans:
10.58
